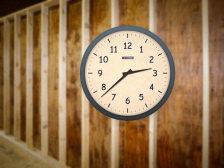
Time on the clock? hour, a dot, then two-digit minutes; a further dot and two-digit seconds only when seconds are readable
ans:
2.38
